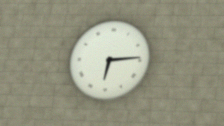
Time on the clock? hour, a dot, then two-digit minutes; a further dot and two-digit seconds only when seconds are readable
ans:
6.14
